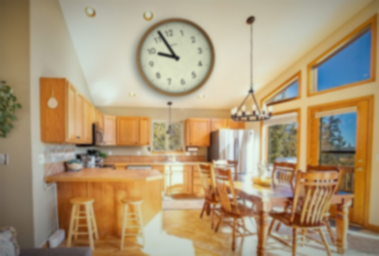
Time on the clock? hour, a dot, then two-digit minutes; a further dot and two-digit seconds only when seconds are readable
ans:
9.57
